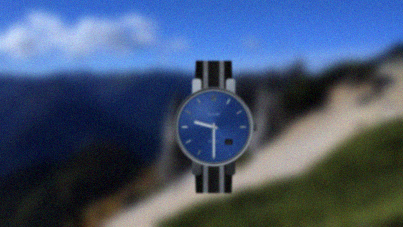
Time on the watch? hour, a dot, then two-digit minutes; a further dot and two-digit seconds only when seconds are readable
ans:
9.30
